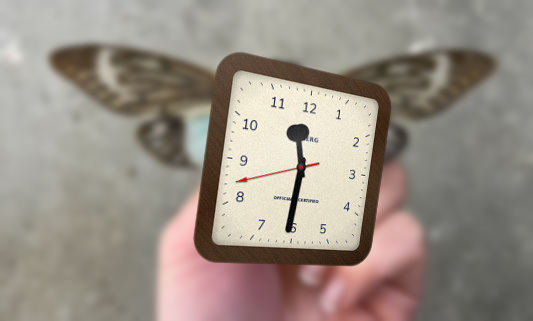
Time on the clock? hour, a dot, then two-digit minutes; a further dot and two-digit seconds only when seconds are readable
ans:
11.30.42
